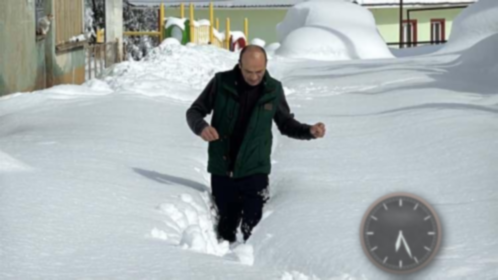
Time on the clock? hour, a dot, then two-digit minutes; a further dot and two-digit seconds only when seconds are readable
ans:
6.26
